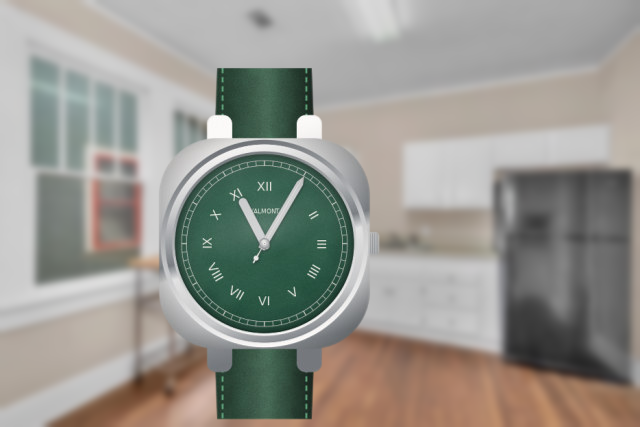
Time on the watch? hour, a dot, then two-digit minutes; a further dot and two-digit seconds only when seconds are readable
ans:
11.05.05
